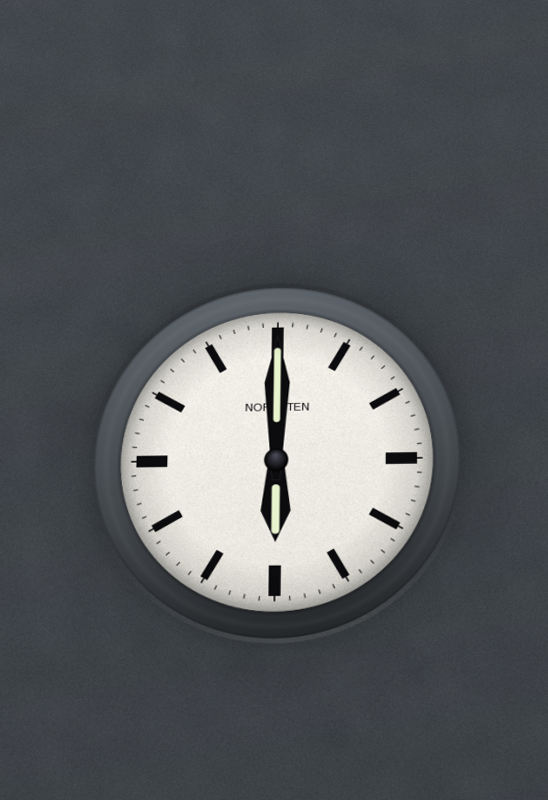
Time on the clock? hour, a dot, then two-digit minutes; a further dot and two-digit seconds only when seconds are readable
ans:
6.00
